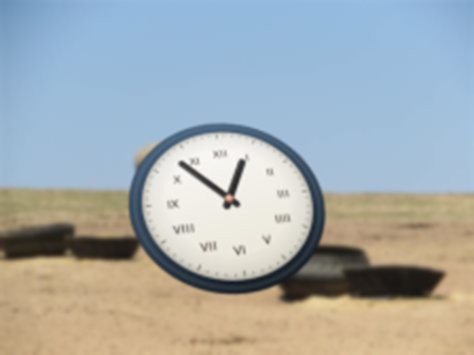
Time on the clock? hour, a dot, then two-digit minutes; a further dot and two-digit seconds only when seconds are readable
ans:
12.53
